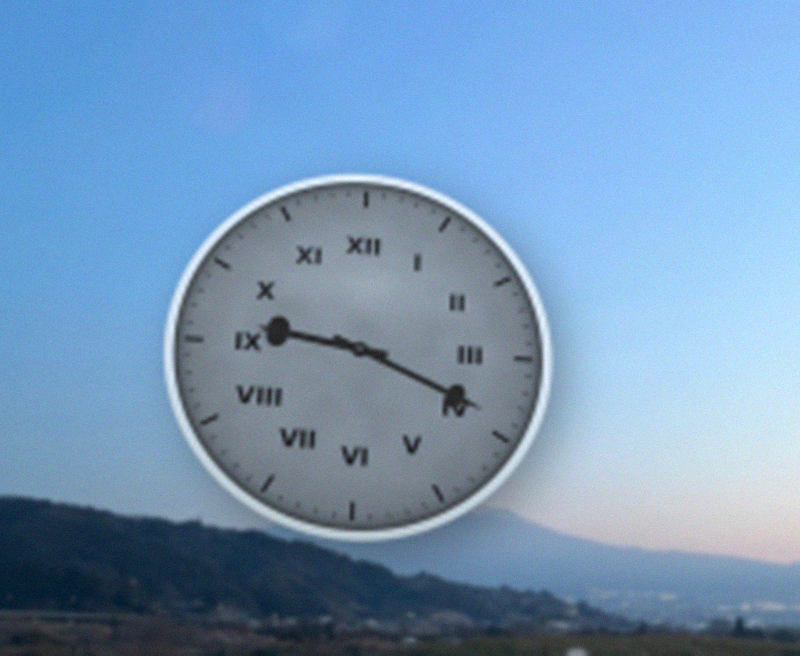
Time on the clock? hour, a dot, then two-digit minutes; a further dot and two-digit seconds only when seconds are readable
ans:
9.19
